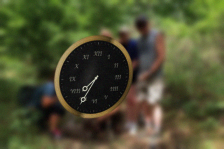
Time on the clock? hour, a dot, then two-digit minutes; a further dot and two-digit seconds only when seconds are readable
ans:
7.35
